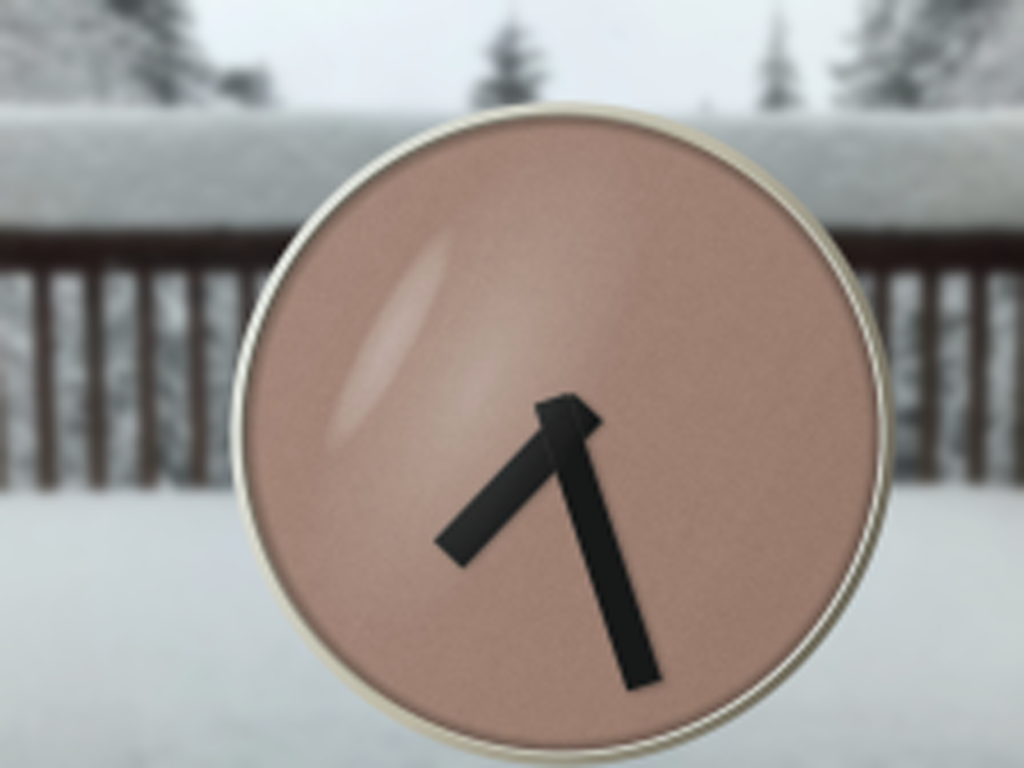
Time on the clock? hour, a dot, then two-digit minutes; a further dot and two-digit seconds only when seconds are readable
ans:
7.27
